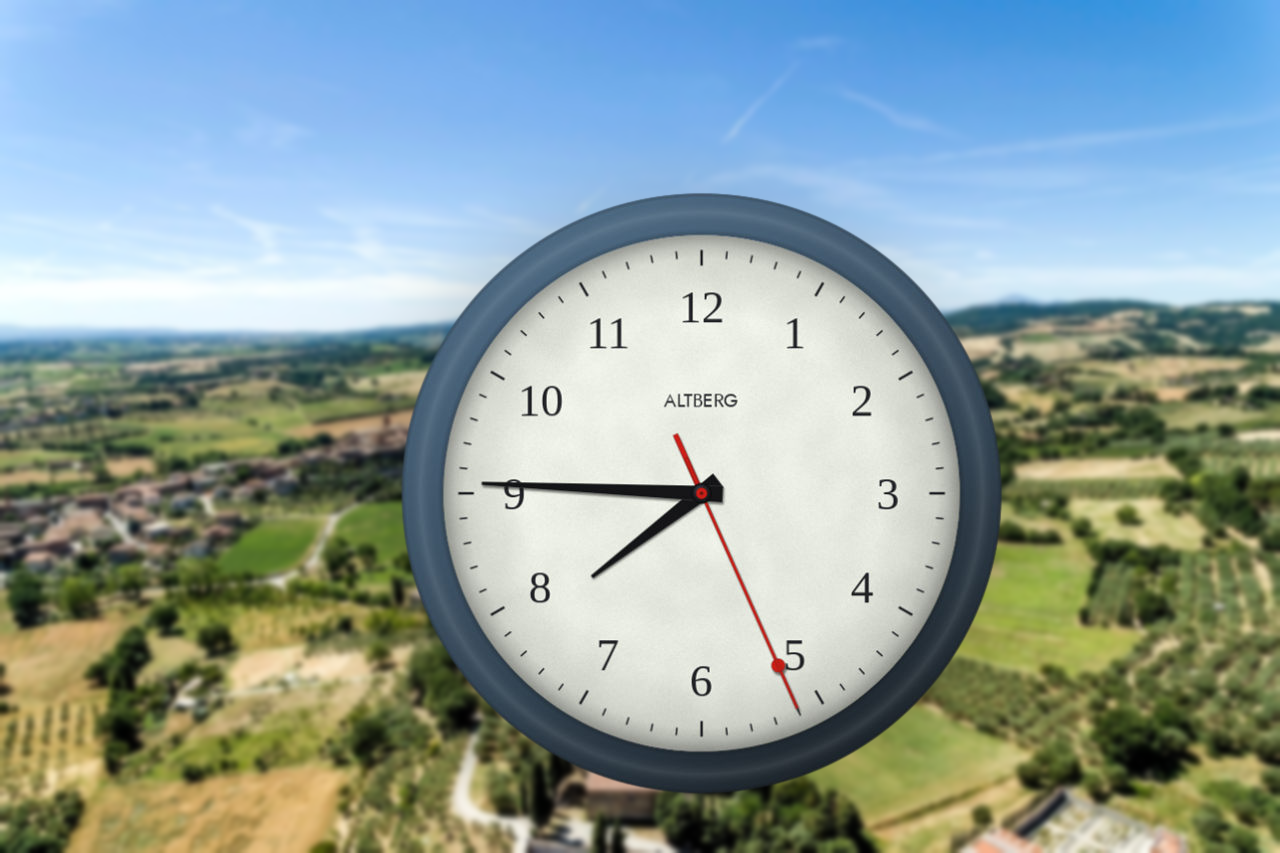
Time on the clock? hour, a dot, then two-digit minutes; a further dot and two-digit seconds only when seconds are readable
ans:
7.45.26
